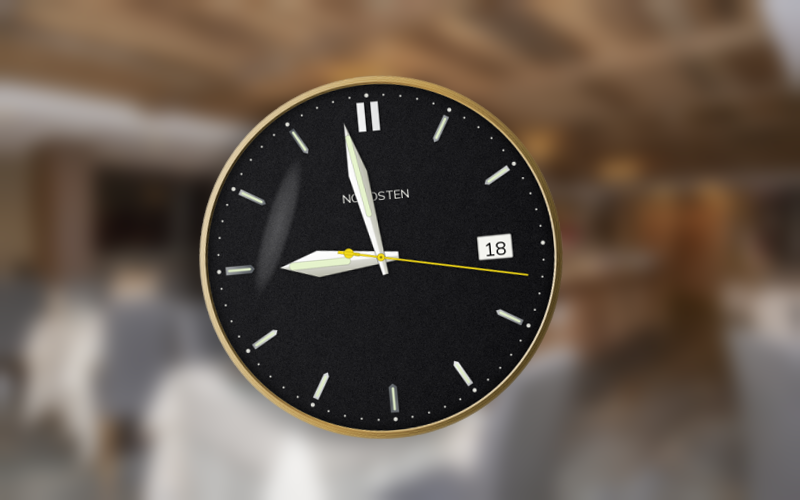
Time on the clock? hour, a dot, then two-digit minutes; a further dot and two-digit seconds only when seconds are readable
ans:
8.58.17
